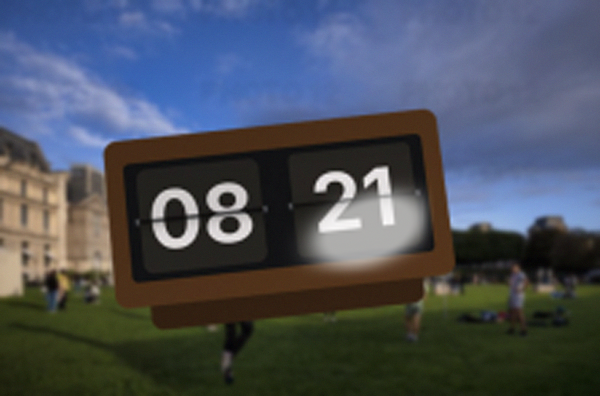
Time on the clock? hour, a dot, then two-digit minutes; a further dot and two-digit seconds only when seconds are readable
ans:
8.21
